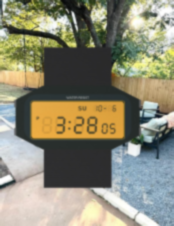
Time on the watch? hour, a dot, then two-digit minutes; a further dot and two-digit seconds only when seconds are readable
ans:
3.28.05
